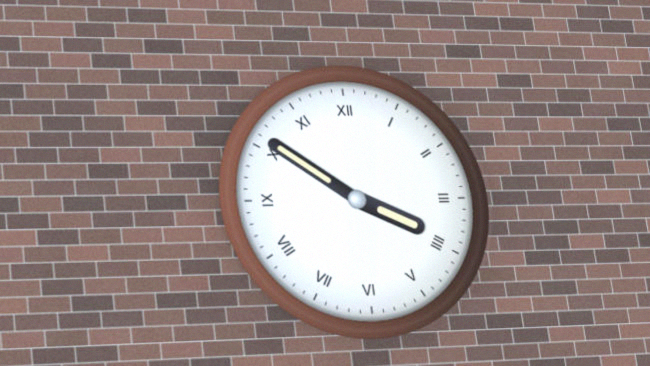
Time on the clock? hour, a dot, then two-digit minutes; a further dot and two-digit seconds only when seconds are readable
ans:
3.51
